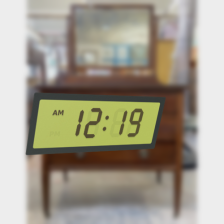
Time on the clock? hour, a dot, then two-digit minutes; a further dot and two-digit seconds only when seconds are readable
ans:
12.19
